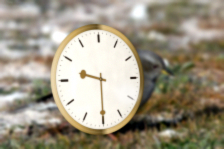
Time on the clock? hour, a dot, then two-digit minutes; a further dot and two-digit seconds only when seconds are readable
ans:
9.30
